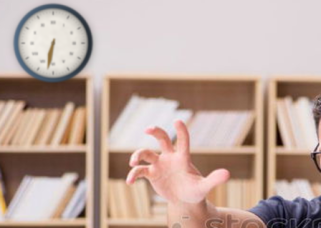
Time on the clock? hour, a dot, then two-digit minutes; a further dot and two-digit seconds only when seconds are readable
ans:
6.32
